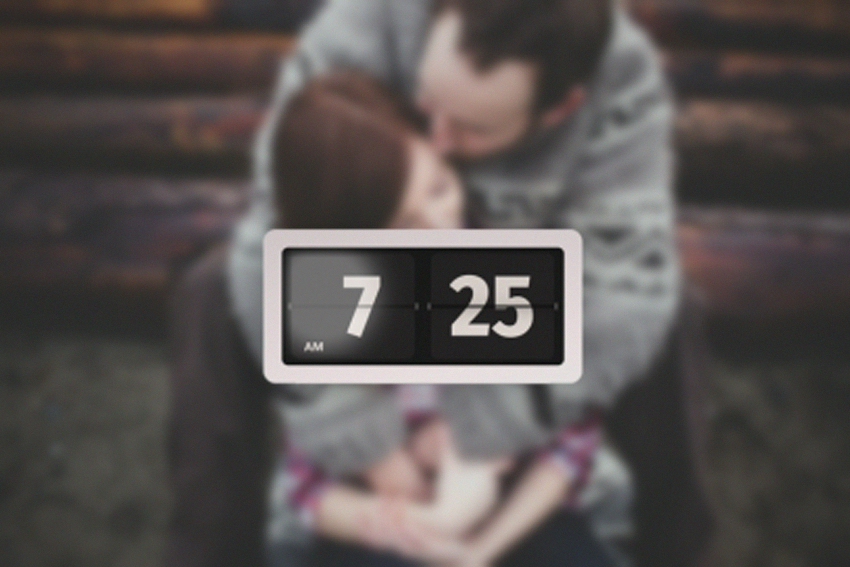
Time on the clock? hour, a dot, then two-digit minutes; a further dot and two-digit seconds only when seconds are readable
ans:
7.25
